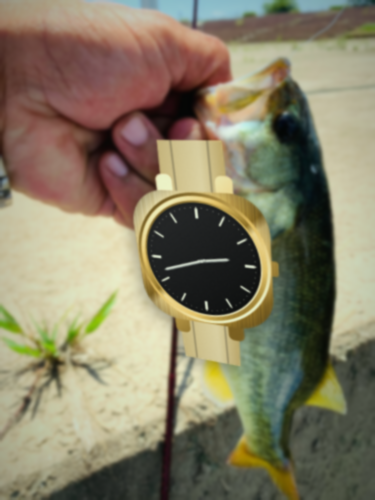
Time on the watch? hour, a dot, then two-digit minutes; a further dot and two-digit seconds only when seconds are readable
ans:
2.42
